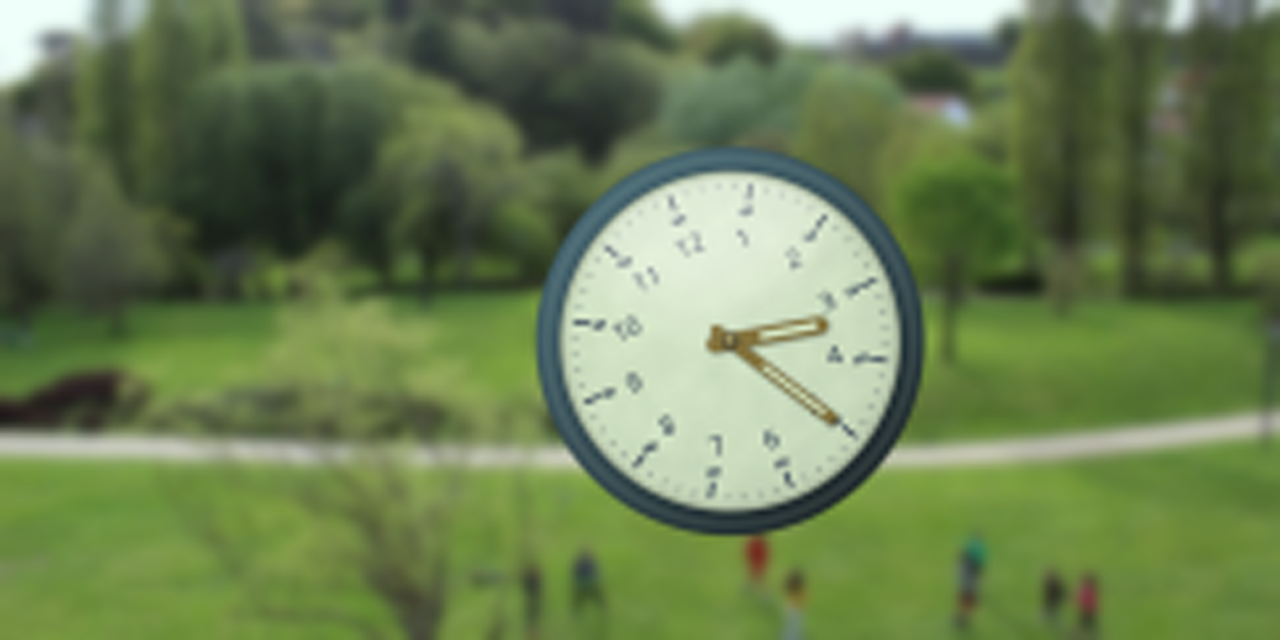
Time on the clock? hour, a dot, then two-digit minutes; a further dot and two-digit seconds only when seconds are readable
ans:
3.25
